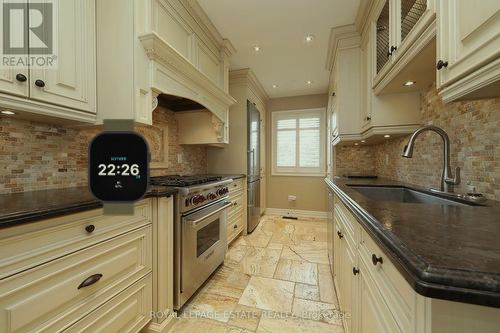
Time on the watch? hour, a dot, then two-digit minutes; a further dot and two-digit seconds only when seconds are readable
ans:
22.26
